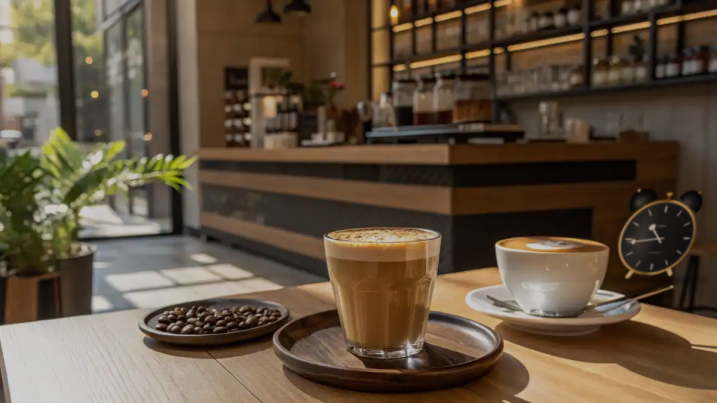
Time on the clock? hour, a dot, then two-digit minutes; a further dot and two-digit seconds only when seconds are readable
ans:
10.44
